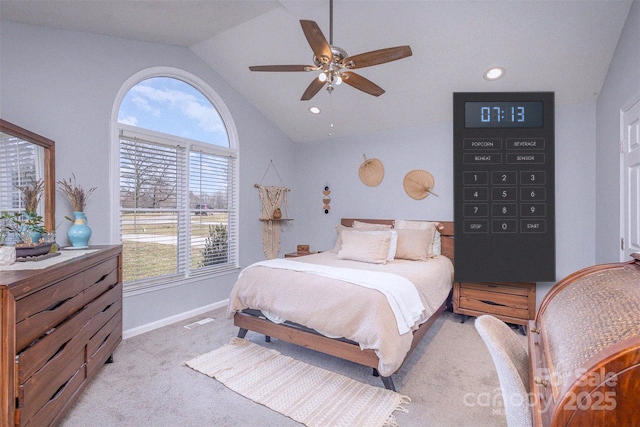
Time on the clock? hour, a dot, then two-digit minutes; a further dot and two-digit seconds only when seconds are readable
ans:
7.13
